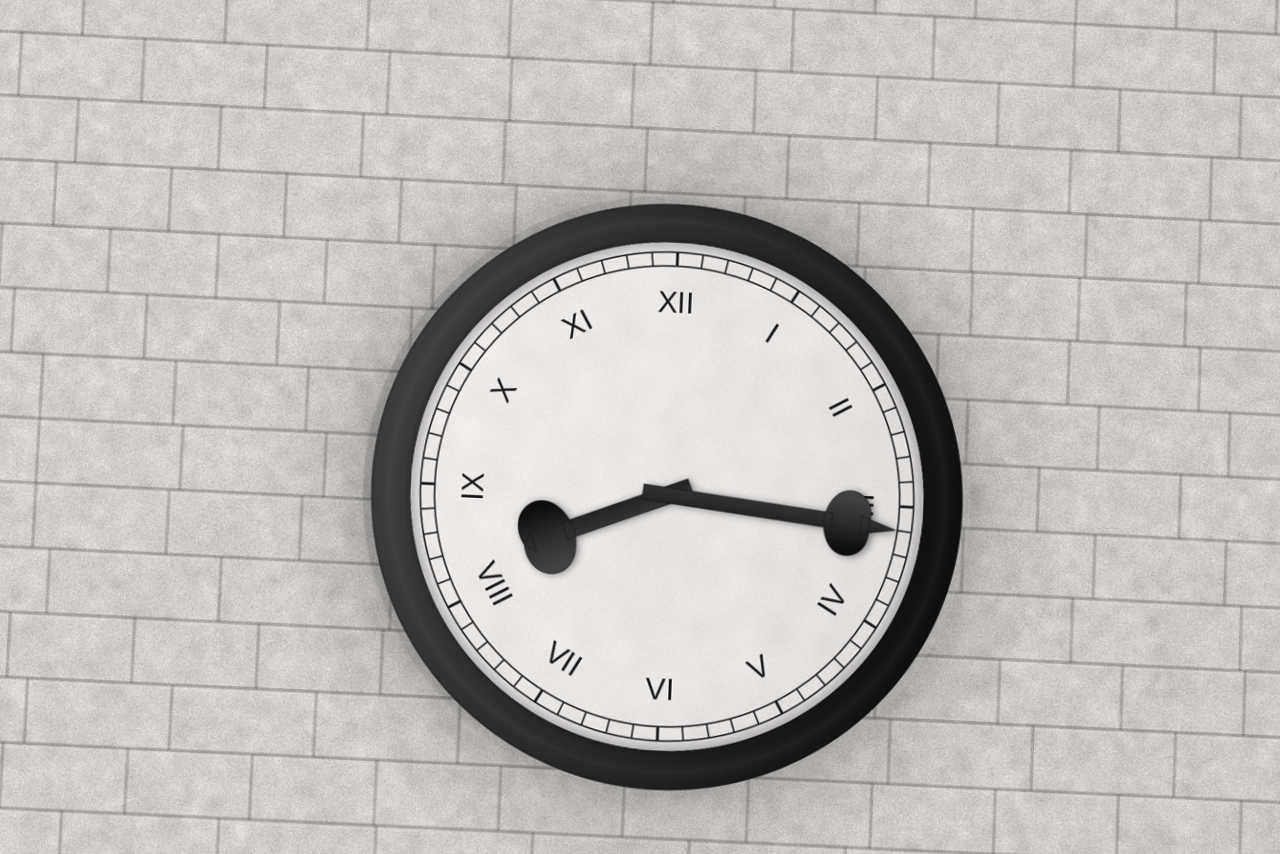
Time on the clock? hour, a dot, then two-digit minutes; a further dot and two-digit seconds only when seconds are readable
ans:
8.16
